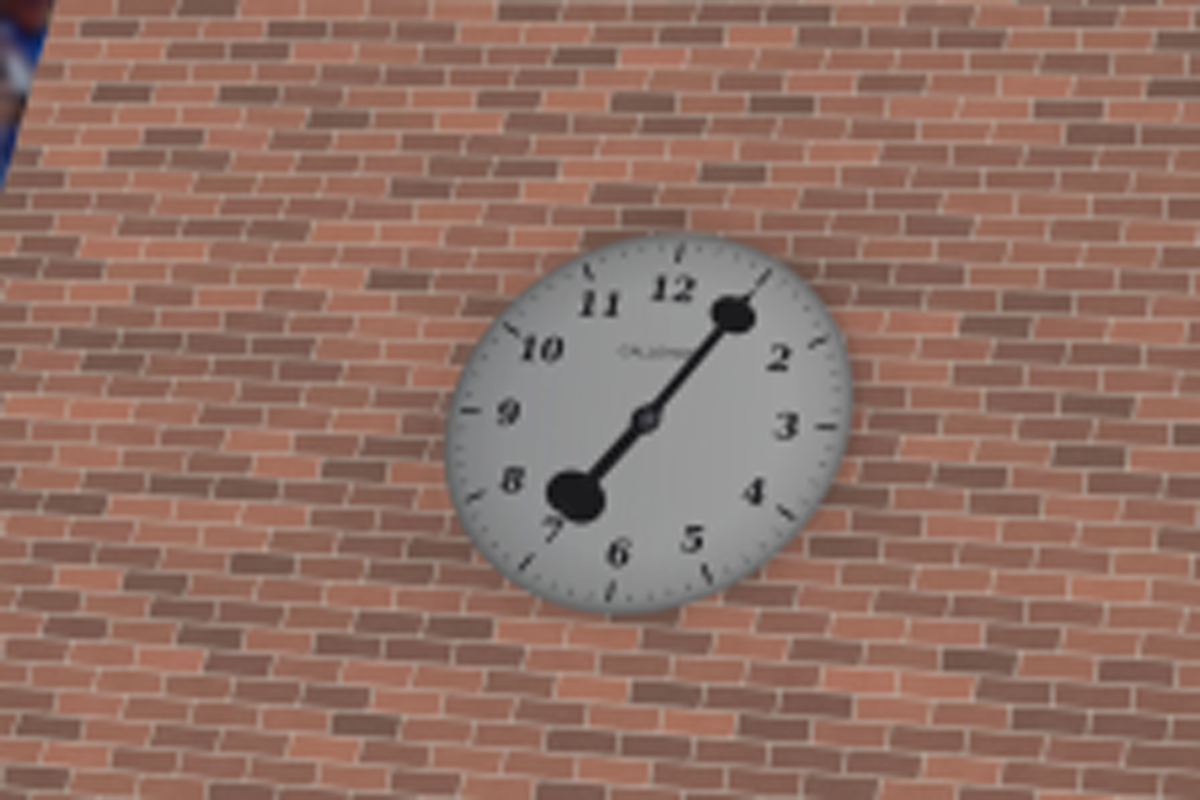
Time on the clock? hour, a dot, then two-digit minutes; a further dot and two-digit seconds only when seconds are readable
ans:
7.05
